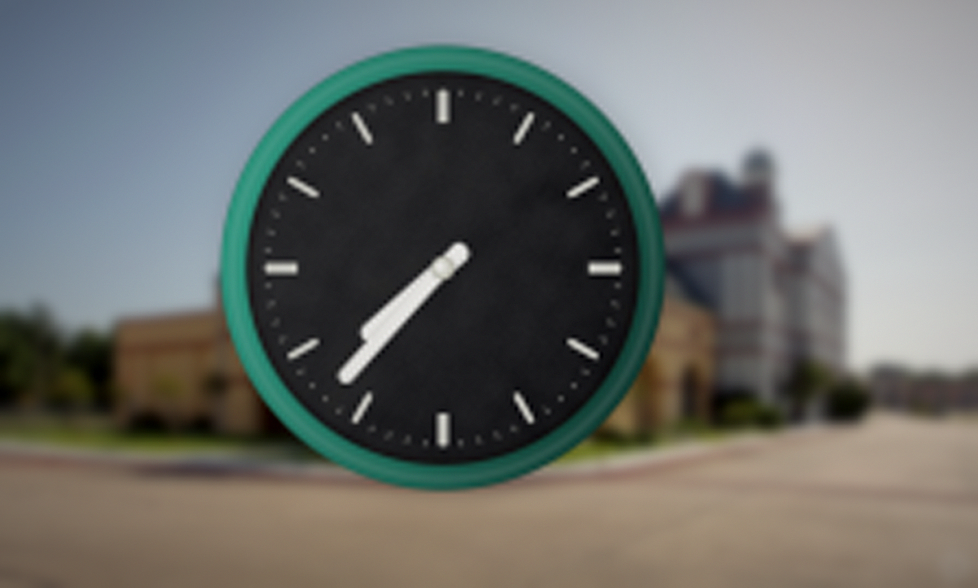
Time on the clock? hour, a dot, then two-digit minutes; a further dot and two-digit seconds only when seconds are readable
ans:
7.37
